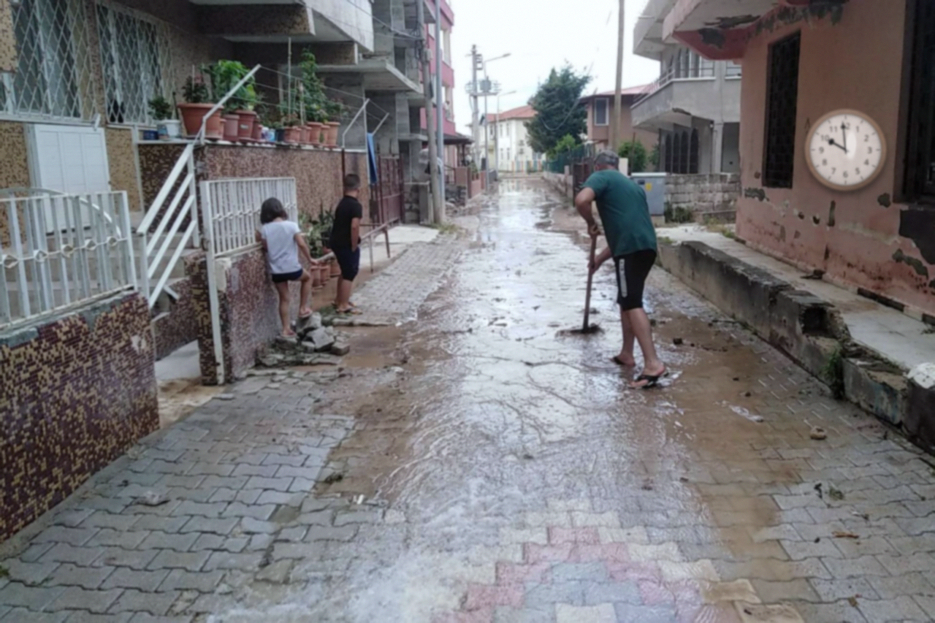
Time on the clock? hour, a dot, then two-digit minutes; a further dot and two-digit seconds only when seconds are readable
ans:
9.59
